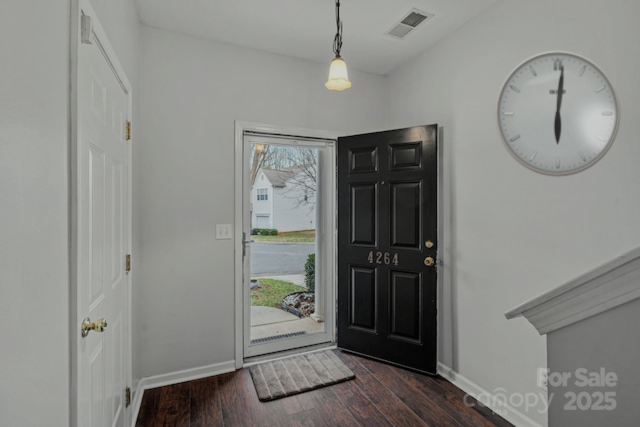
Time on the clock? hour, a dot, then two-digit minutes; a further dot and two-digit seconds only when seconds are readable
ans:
6.01
